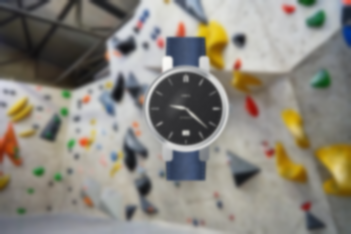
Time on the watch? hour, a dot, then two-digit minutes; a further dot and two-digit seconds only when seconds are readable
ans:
9.22
